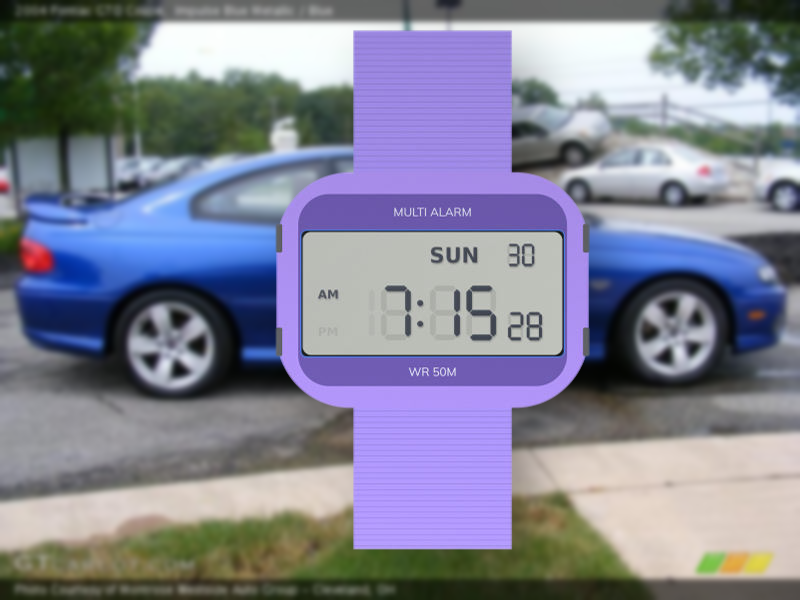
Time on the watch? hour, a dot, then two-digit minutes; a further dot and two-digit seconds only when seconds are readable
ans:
7.15.28
